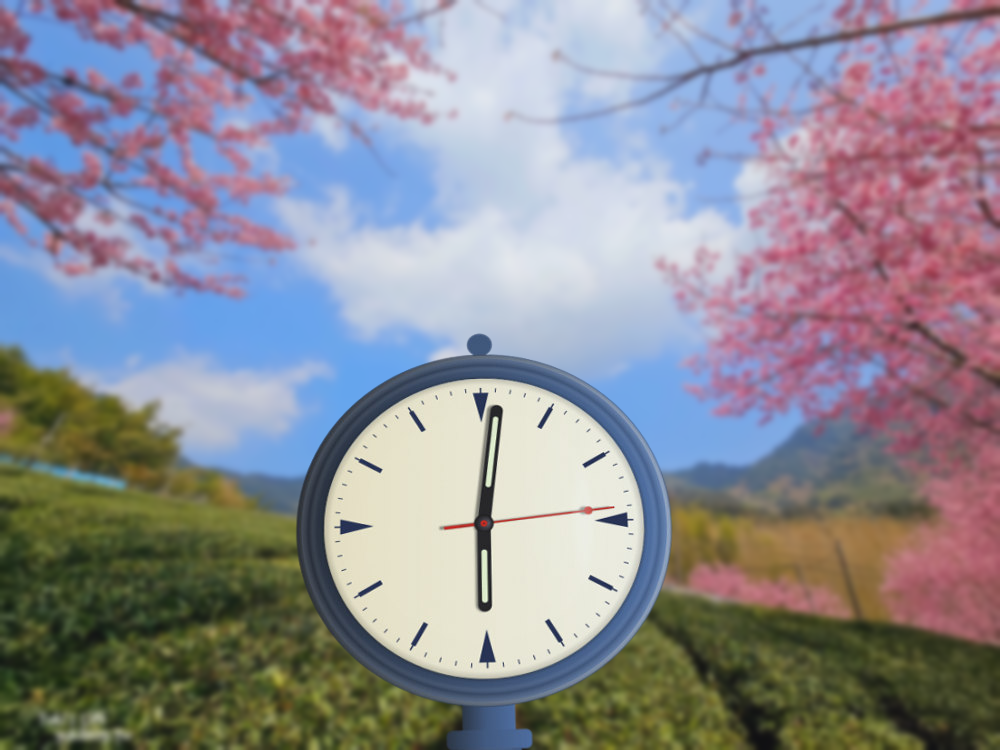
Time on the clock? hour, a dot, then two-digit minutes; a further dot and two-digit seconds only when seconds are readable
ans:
6.01.14
